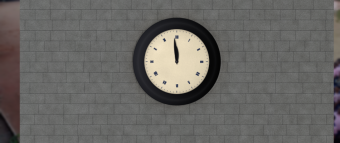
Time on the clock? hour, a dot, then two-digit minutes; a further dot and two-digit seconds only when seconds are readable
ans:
11.59
